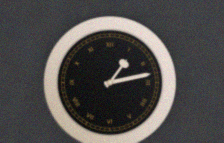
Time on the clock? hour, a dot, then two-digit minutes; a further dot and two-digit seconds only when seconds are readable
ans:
1.13
